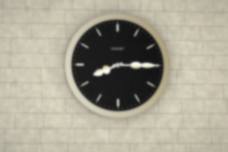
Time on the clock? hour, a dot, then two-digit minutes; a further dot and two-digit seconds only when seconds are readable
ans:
8.15
